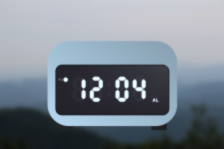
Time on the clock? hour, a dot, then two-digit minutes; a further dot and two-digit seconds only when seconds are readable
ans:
12.04
